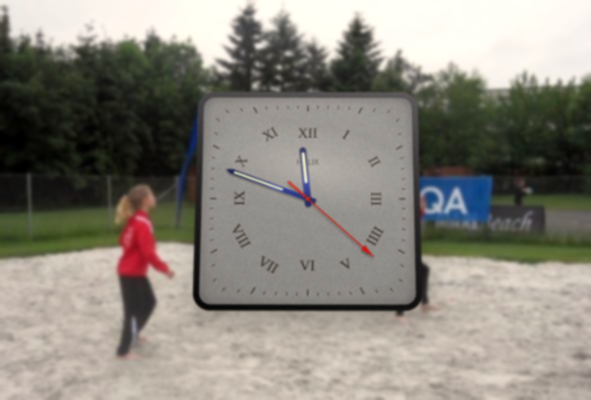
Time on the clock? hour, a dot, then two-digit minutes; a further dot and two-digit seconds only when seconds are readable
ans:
11.48.22
